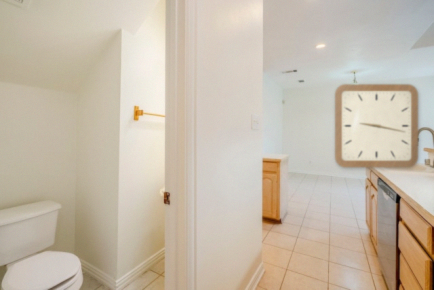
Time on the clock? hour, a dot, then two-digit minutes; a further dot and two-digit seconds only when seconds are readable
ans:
9.17
